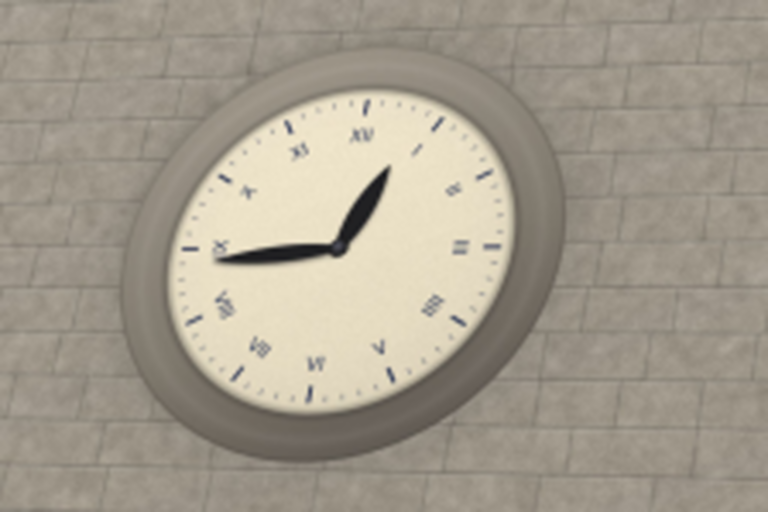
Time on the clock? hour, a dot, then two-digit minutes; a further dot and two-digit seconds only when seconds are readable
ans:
12.44
